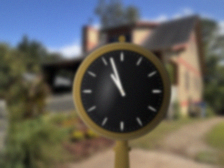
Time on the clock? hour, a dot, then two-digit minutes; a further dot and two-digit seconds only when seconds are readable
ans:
10.57
